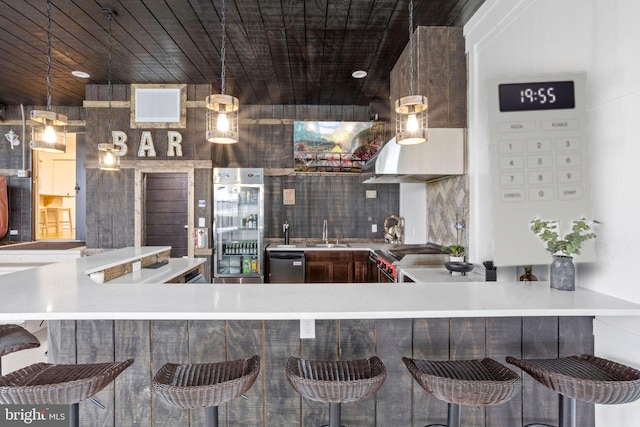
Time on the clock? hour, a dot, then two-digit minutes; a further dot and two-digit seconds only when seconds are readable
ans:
19.55
